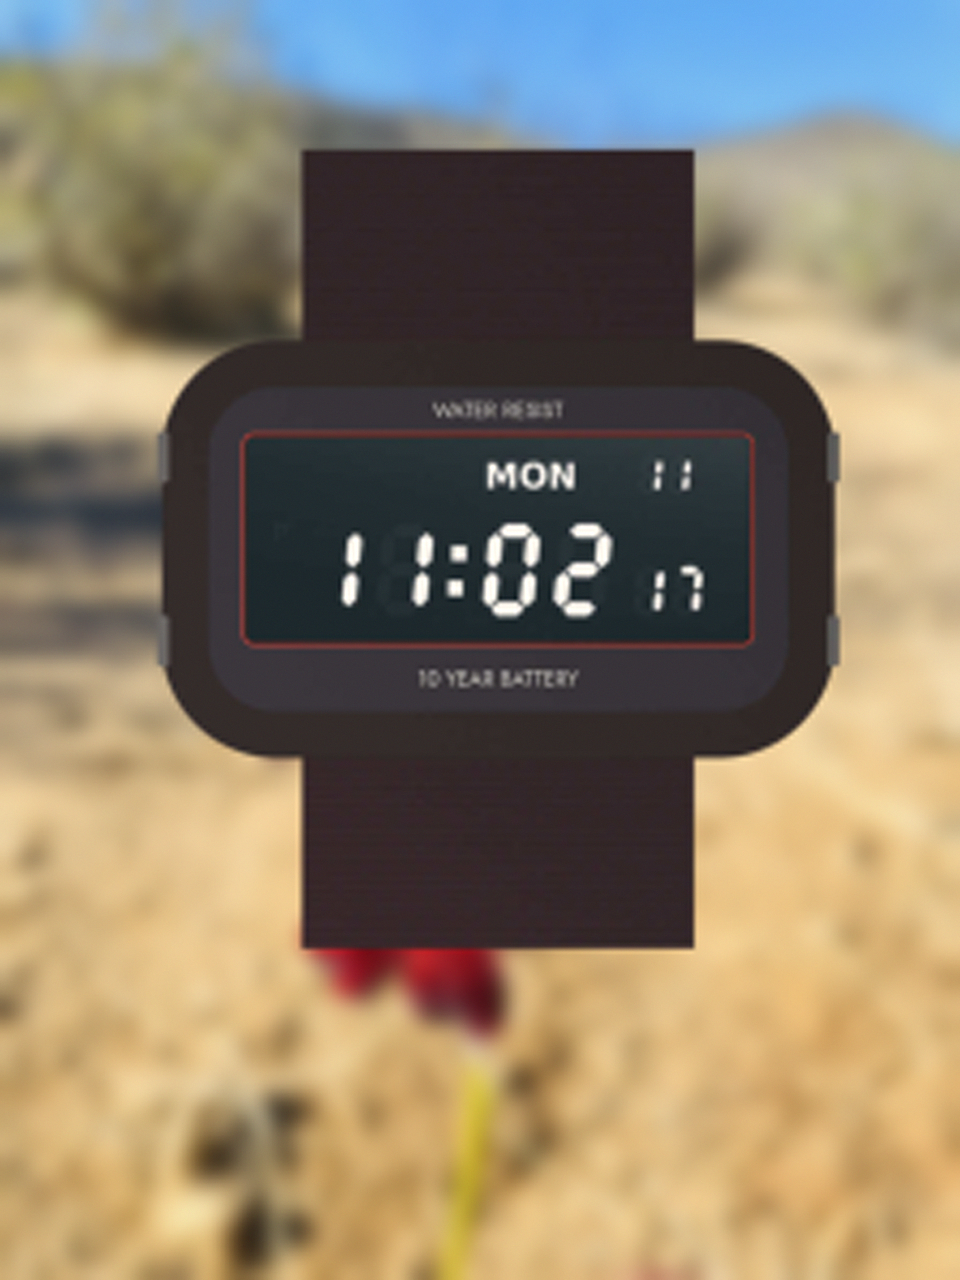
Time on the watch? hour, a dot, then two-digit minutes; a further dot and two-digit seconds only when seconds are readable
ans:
11.02.17
